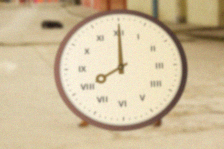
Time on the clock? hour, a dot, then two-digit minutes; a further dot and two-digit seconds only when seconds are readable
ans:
8.00
